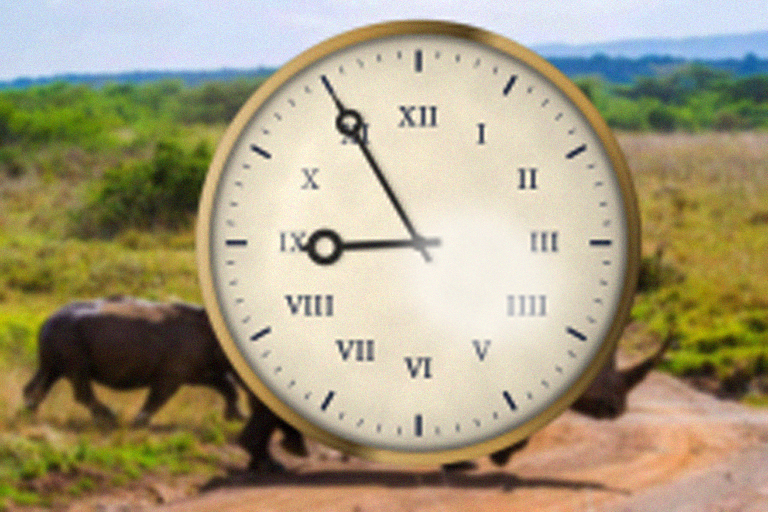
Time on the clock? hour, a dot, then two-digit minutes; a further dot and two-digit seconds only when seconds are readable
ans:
8.55
